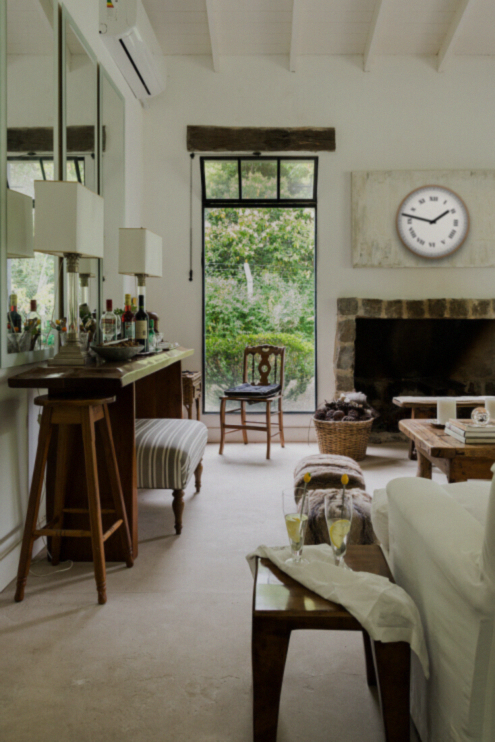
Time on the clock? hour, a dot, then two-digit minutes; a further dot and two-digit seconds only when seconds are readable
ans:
1.47
